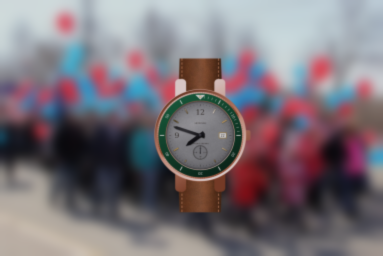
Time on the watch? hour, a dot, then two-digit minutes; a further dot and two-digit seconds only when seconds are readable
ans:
7.48
